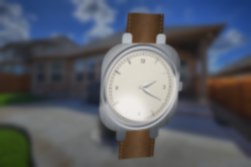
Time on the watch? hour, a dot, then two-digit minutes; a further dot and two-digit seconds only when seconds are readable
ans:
2.20
